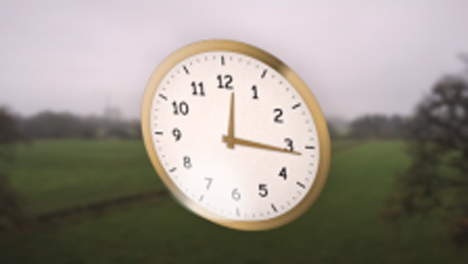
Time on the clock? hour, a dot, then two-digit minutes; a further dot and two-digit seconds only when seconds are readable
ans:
12.16
